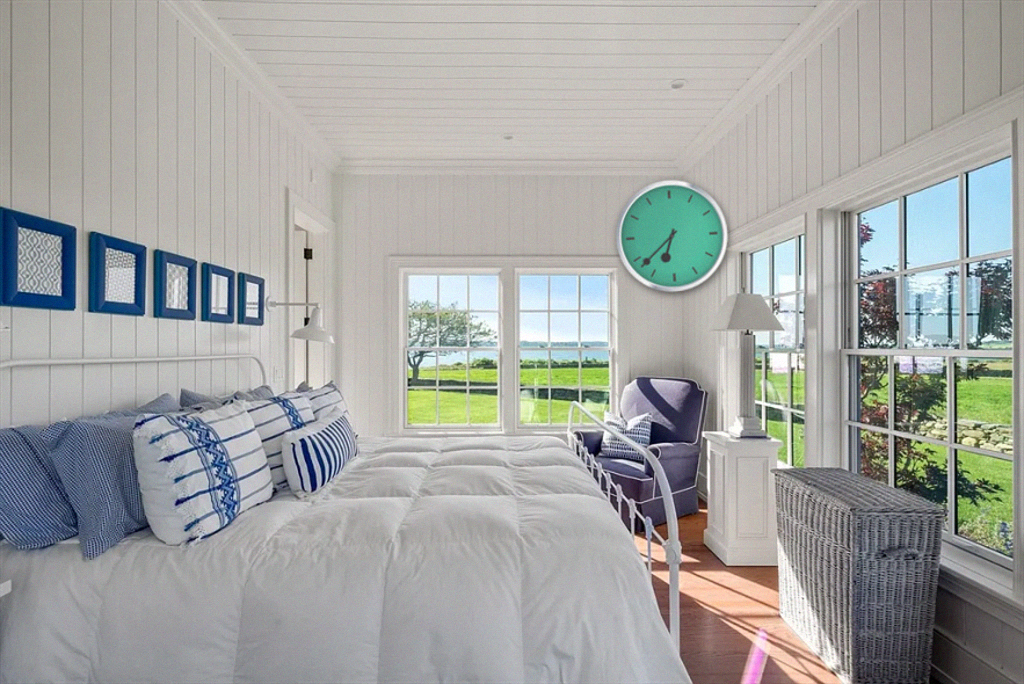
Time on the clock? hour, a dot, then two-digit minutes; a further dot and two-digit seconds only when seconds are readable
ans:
6.38
